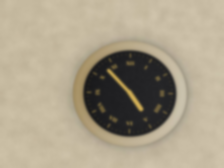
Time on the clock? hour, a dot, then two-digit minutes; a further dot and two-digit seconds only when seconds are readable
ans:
4.53
